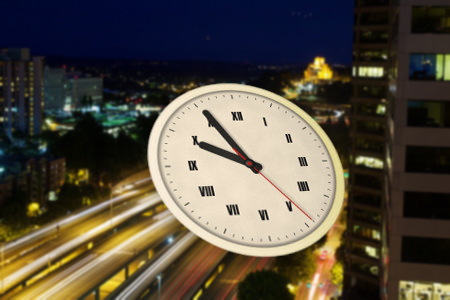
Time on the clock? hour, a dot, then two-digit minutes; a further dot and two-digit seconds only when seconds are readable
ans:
9.55.24
